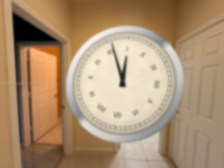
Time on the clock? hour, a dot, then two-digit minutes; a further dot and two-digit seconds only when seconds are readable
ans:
1.01
